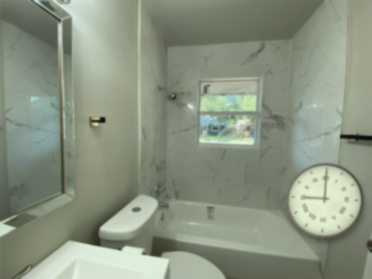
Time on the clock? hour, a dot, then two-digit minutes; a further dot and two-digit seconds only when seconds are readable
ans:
9.00
